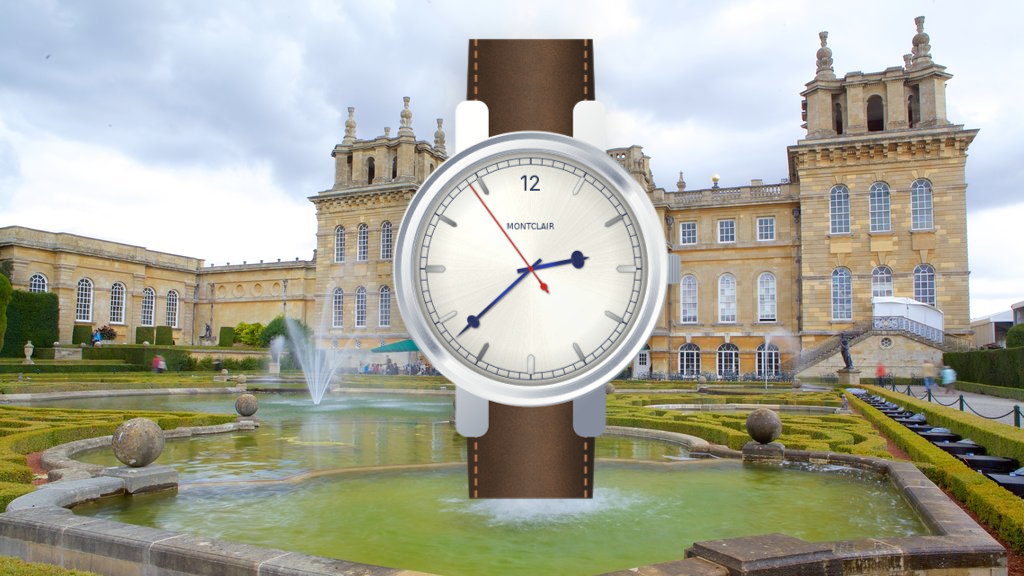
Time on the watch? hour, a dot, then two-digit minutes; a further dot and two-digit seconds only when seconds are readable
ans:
2.37.54
